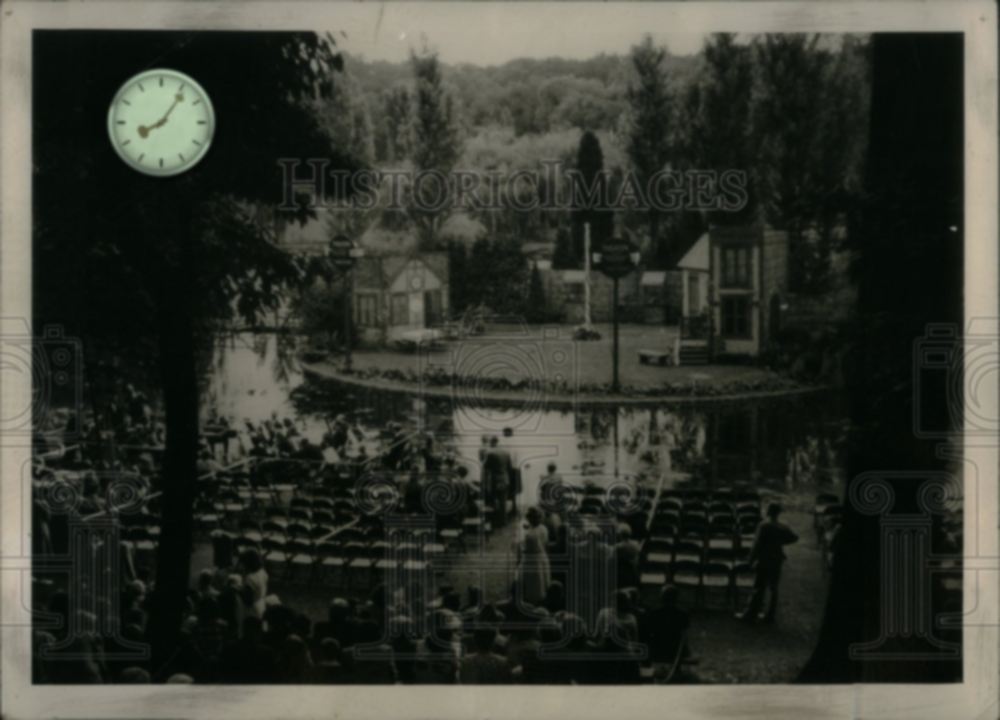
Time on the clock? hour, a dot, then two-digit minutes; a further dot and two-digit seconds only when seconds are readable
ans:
8.06
